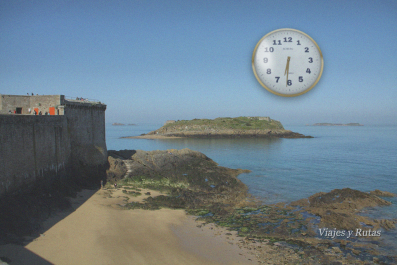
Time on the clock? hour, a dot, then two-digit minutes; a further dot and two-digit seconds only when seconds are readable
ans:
6.31
